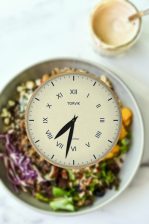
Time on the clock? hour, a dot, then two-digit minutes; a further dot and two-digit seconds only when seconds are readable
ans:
7.32
